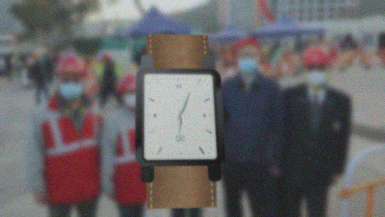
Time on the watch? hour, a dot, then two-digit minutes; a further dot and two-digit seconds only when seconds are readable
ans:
6.04
